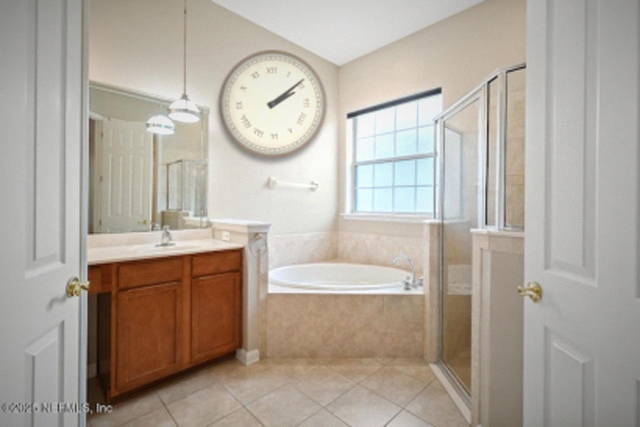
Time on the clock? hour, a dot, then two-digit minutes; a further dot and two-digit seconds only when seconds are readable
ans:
2.09
